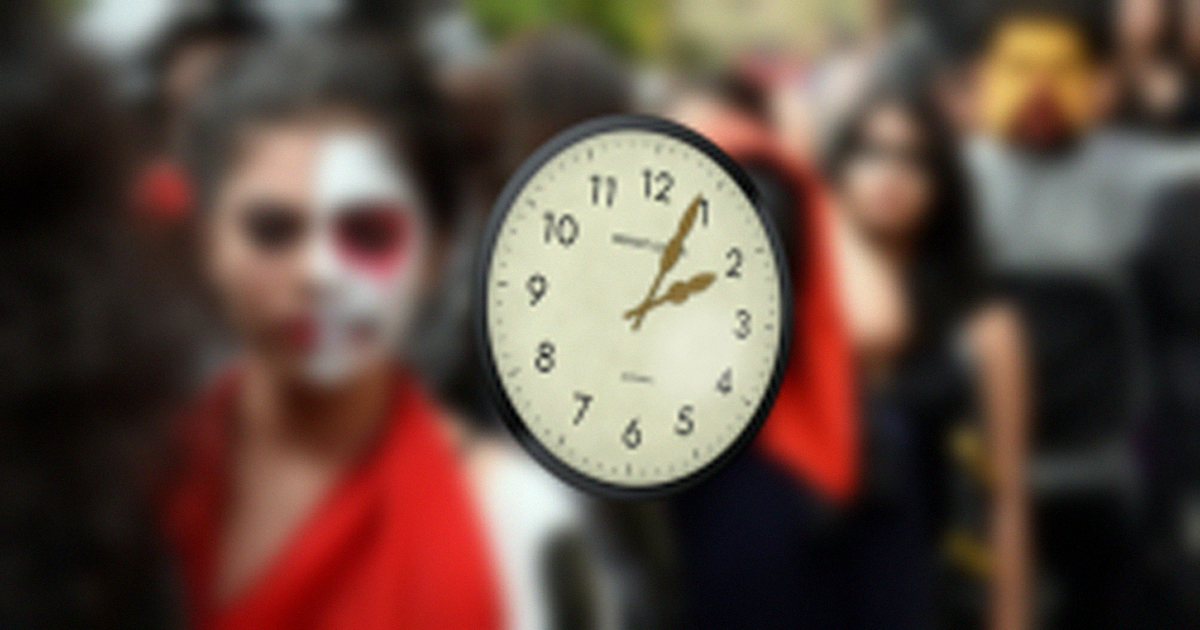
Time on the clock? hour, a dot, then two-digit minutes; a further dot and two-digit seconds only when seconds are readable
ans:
2.04
